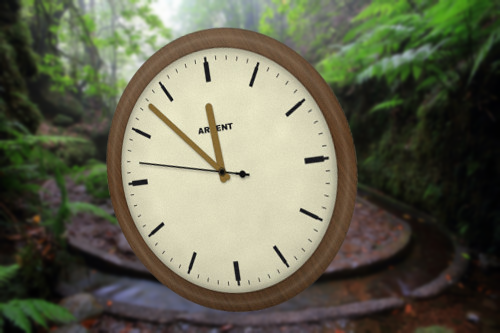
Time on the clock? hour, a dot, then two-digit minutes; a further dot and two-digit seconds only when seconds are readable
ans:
11.52.47
